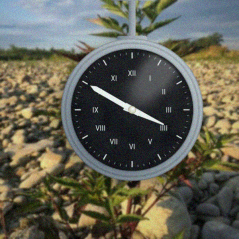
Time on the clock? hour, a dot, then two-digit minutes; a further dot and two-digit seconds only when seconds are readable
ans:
3.50
